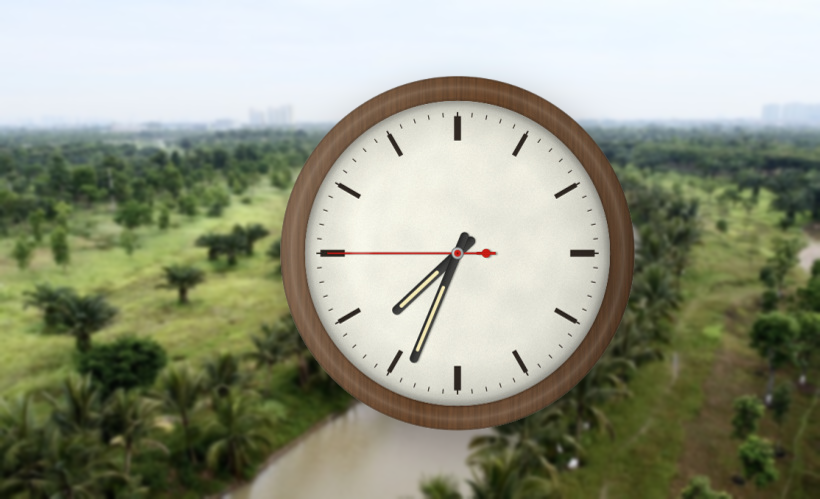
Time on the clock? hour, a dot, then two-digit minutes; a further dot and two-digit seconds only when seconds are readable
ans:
7.33.45
